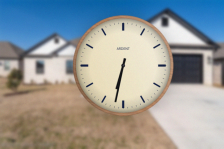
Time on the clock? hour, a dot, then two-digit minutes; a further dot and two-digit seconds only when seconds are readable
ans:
6.32
